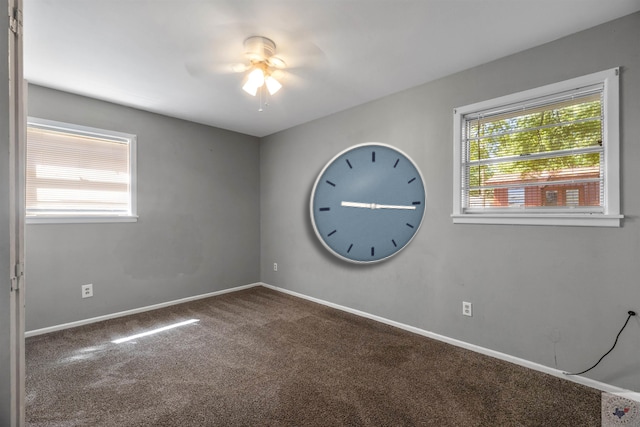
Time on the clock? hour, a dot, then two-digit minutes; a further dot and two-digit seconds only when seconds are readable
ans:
9.16
